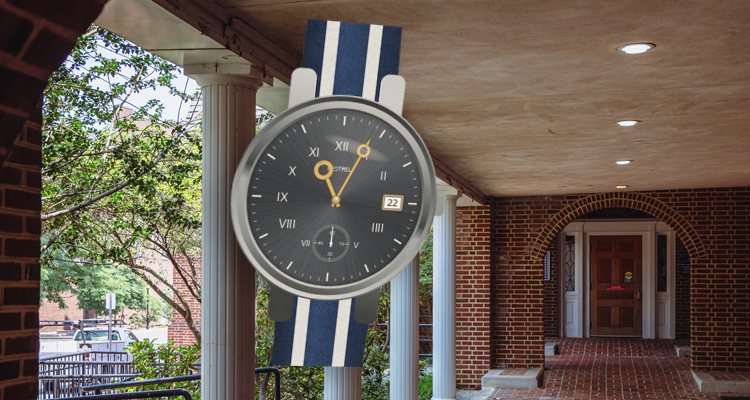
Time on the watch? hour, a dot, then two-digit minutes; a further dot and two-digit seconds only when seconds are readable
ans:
11.04
